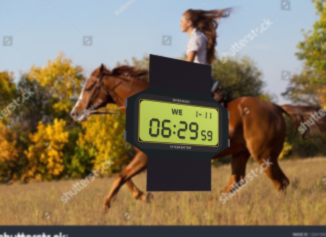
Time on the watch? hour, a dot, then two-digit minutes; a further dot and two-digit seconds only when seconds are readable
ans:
6.29.59
